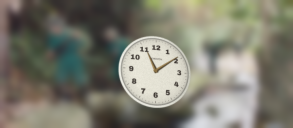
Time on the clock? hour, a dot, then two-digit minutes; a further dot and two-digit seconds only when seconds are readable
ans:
11.09
